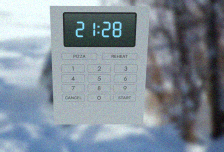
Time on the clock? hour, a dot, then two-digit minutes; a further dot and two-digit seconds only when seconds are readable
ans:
21.28
